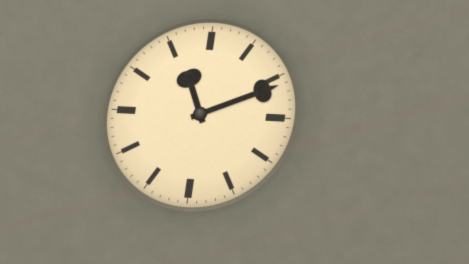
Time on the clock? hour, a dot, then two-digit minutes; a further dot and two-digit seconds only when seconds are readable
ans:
11.11
